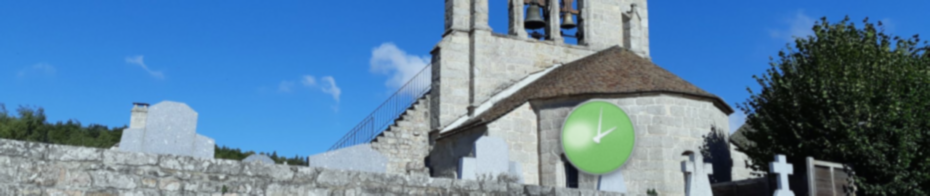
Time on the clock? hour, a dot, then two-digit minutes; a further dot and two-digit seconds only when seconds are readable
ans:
2.01
